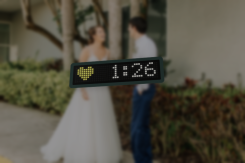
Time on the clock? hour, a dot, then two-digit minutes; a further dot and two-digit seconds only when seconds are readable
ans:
1.26
